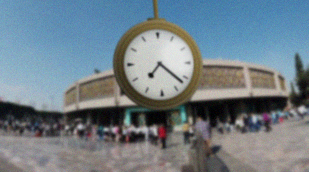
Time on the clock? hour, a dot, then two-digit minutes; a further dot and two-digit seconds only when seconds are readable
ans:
7.22
